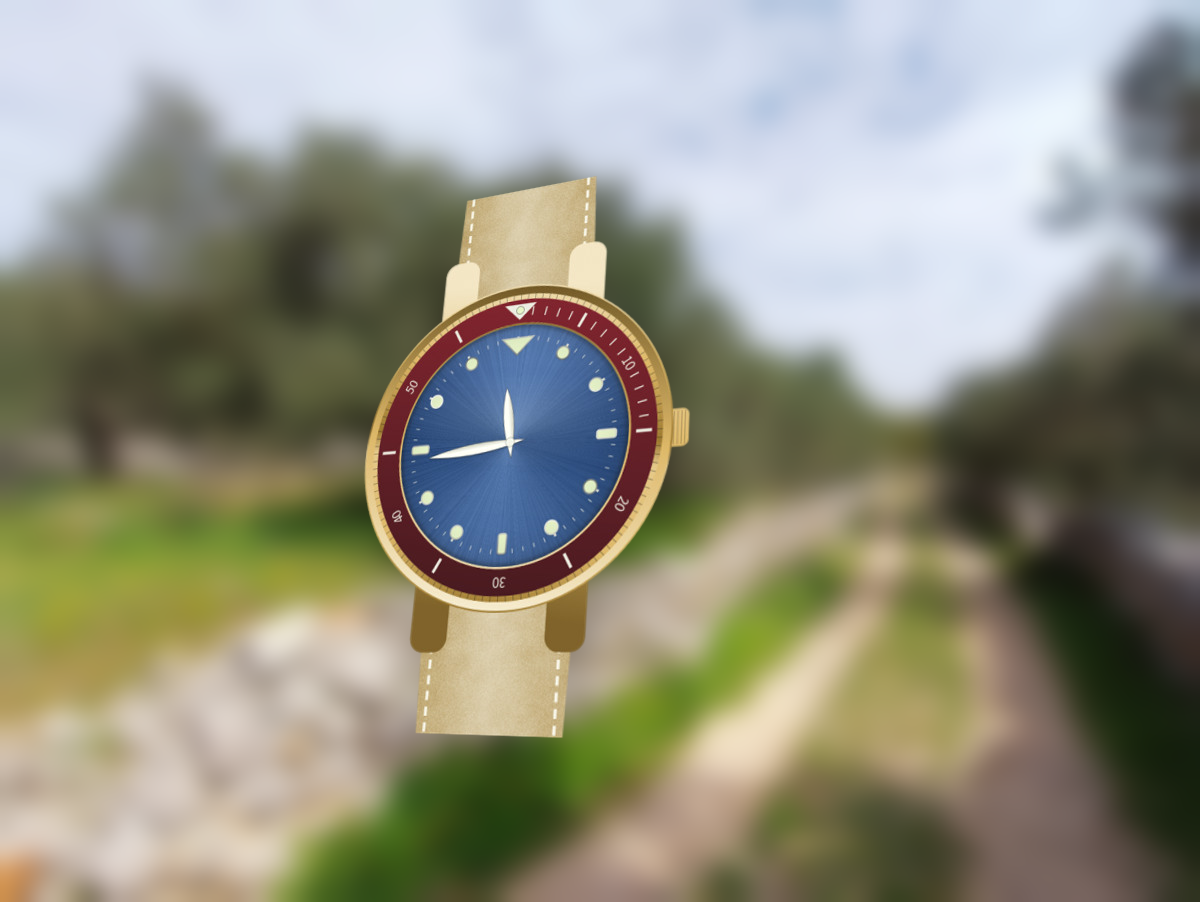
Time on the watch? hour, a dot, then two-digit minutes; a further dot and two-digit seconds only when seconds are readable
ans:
11.44
